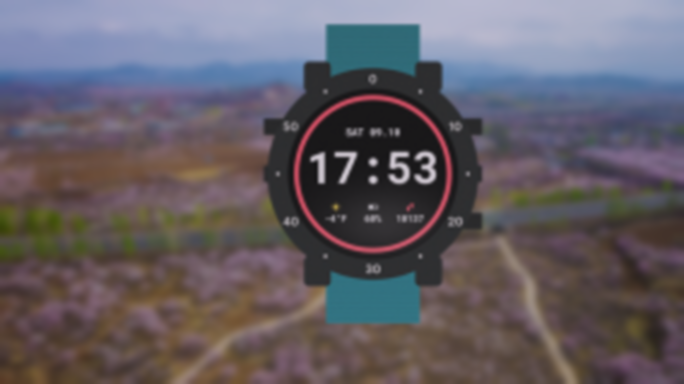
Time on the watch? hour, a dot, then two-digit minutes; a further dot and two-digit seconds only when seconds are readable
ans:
17.53
